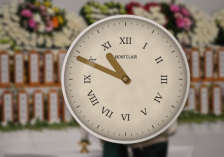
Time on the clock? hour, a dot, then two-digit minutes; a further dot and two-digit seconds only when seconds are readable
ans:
10.49
